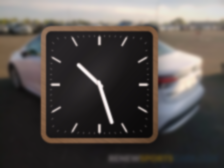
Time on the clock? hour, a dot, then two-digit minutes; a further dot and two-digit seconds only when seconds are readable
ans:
10.27
